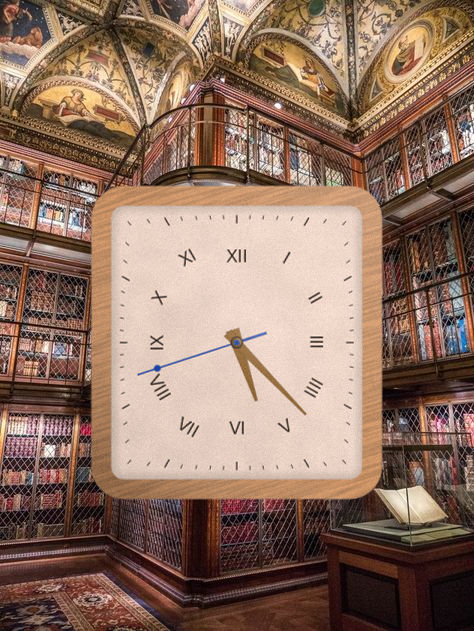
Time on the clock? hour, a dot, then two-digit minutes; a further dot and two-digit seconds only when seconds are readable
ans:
5.22.42
